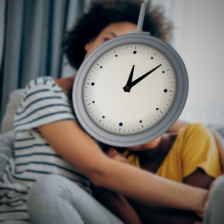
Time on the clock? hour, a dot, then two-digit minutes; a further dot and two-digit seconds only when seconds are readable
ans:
12.08
